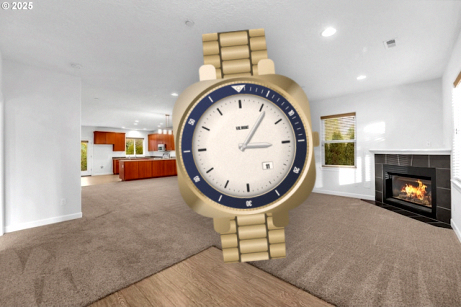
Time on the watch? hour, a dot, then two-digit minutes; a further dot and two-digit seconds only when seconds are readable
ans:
3.06
